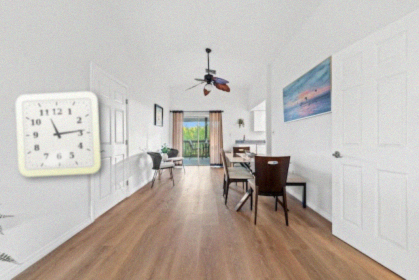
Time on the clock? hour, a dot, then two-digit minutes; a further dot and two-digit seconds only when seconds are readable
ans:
11.14
